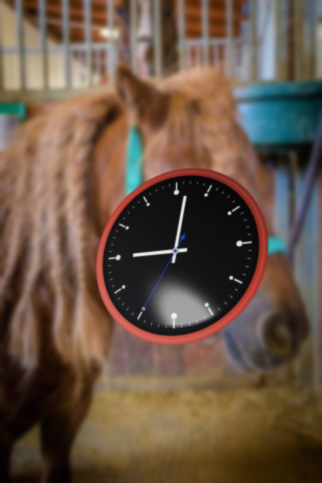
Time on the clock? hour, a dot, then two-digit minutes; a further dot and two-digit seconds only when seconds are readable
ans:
9.01.35
